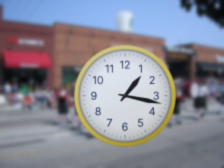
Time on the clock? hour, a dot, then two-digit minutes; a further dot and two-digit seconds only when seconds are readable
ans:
1.17
